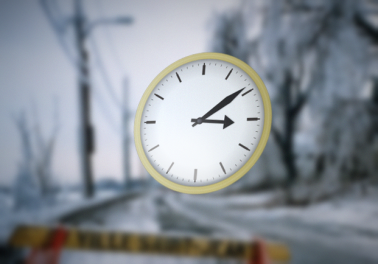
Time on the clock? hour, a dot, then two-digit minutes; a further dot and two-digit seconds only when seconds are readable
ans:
3.09
